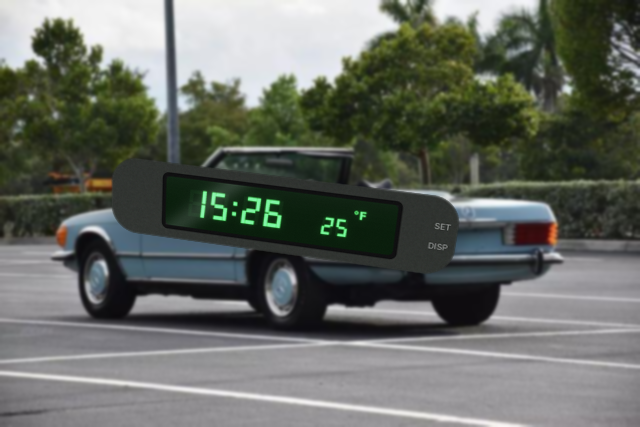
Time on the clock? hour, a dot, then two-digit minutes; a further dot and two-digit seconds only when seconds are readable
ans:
15.26
